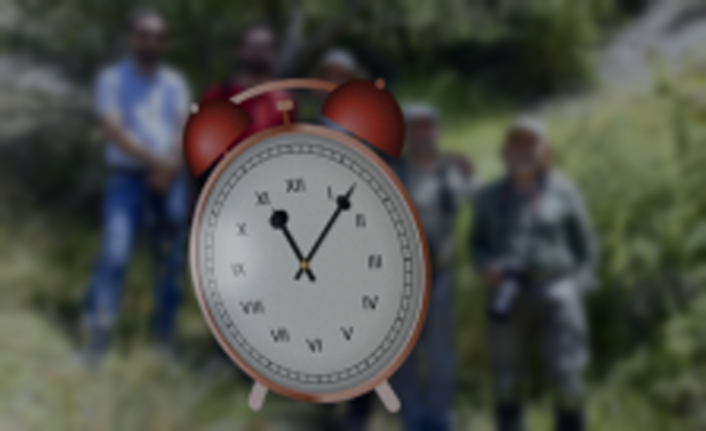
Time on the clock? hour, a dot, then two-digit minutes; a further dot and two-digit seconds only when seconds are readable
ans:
11.07
